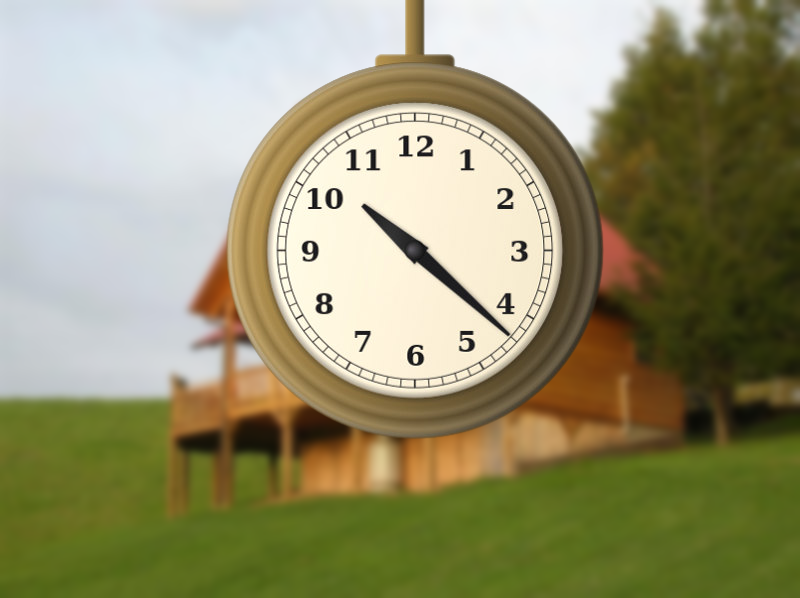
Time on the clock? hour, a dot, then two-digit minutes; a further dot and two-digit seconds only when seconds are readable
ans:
10.22
